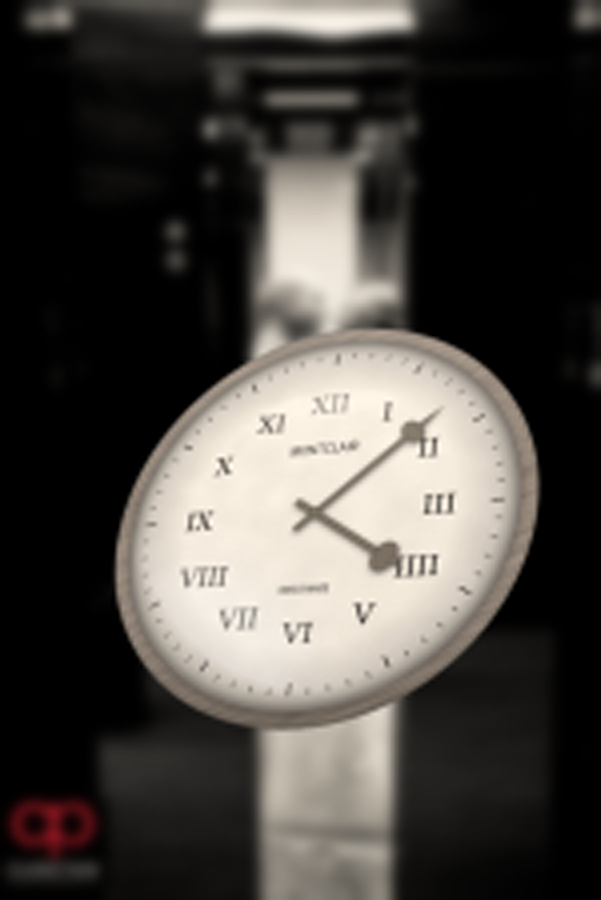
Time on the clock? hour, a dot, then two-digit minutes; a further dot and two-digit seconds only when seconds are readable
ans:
4.08
